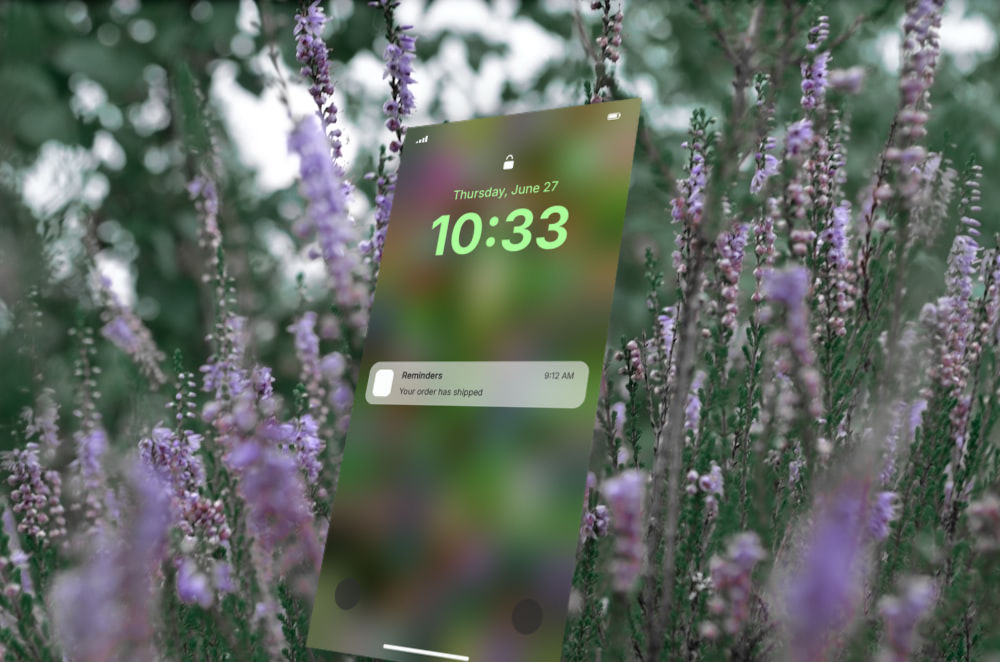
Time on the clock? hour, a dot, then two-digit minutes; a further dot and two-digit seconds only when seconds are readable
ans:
10.33
